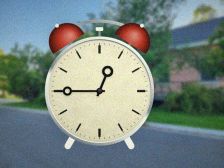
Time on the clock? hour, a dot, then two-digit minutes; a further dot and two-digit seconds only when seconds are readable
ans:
12.45
